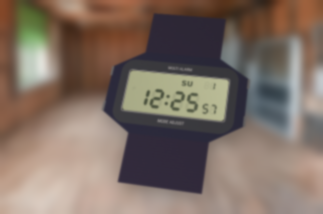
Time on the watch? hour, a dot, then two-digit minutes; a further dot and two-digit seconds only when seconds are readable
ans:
12.25
